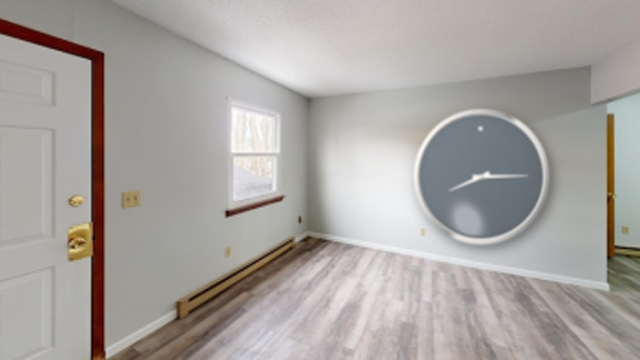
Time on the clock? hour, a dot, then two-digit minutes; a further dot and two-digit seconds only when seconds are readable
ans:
8.15
